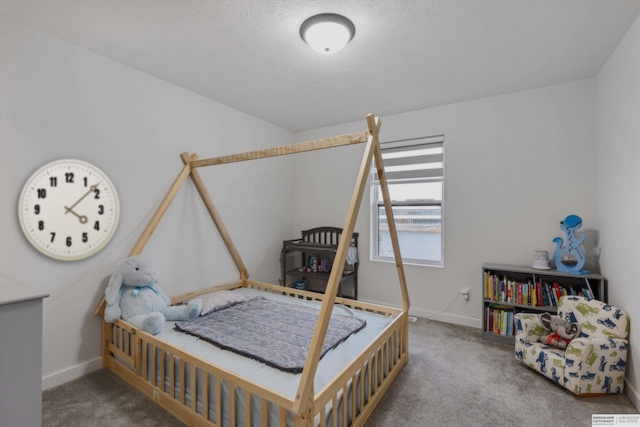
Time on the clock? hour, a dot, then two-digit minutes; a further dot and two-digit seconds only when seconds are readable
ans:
4.08
